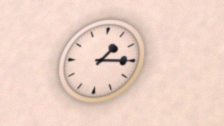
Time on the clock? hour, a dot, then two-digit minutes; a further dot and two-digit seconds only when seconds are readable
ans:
1.15
